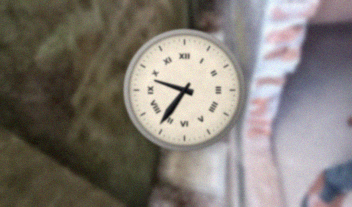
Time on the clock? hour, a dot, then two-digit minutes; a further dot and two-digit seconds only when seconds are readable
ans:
9.36
